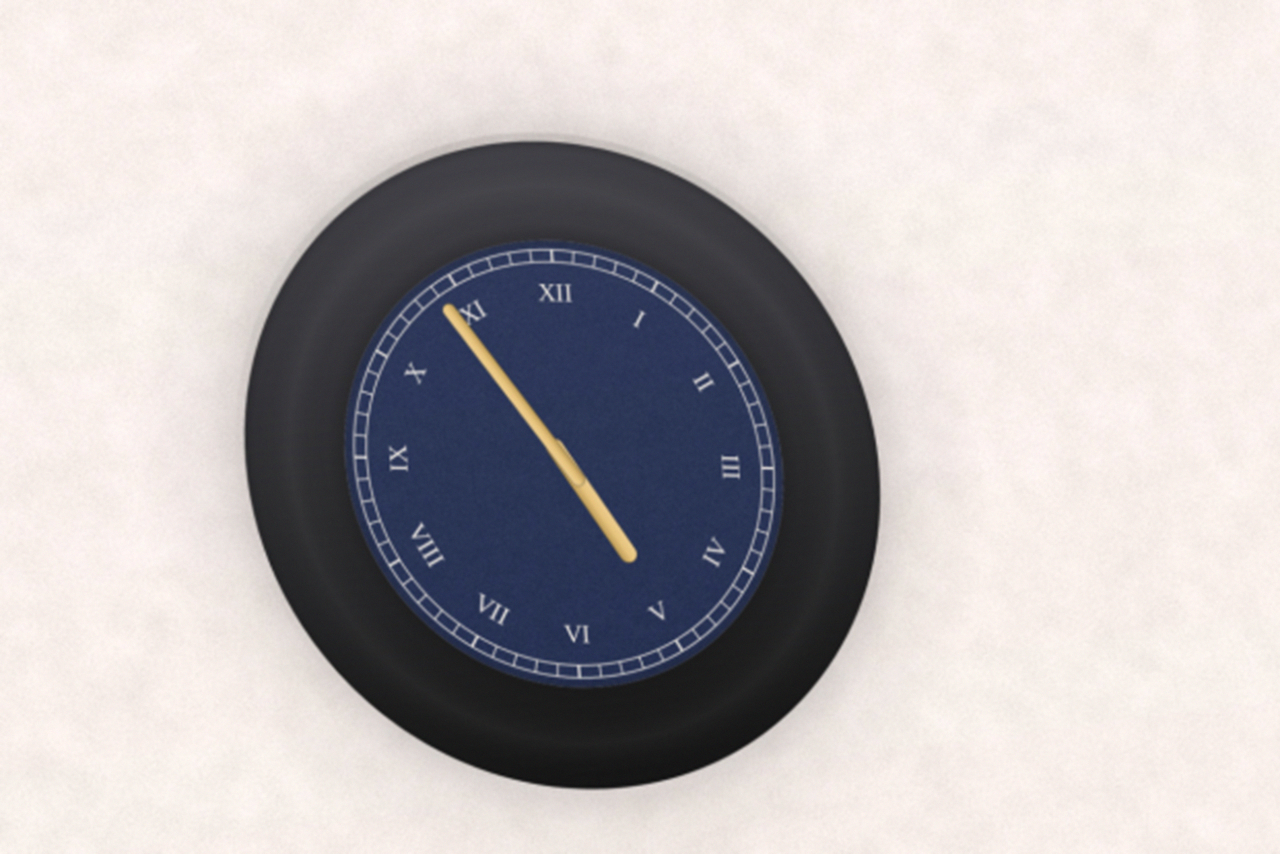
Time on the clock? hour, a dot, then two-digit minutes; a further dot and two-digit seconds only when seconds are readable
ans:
4.54
